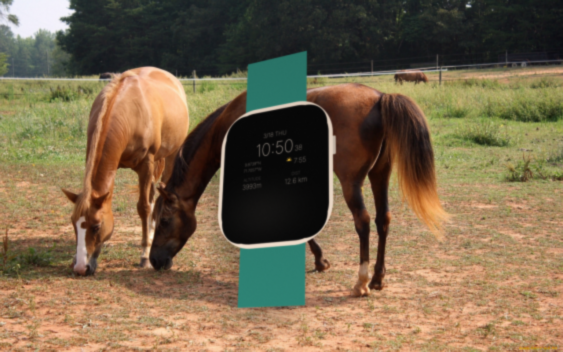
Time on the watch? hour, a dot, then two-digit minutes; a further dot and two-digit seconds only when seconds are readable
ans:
10.50
